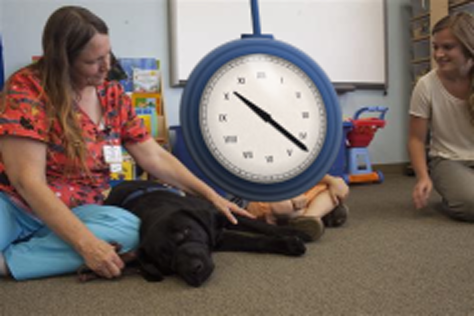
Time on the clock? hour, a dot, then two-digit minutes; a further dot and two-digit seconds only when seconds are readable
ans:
10.22
